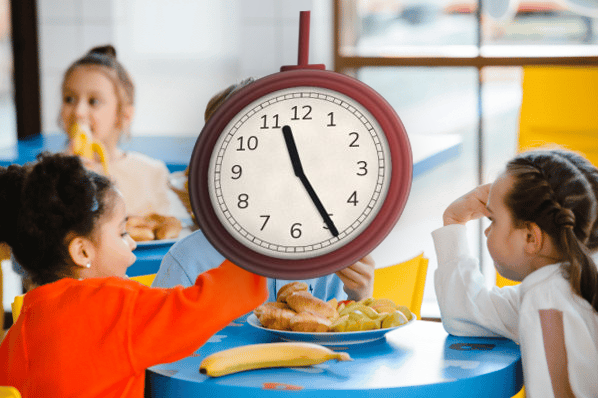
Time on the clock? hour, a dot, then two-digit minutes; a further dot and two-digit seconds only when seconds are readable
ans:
11.25
